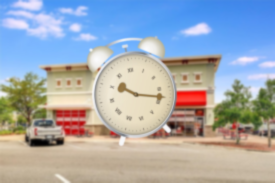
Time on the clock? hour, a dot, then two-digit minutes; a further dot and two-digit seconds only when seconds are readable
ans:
10.18
